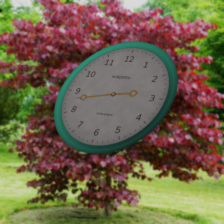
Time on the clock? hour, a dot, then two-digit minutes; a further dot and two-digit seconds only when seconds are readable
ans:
2.43
